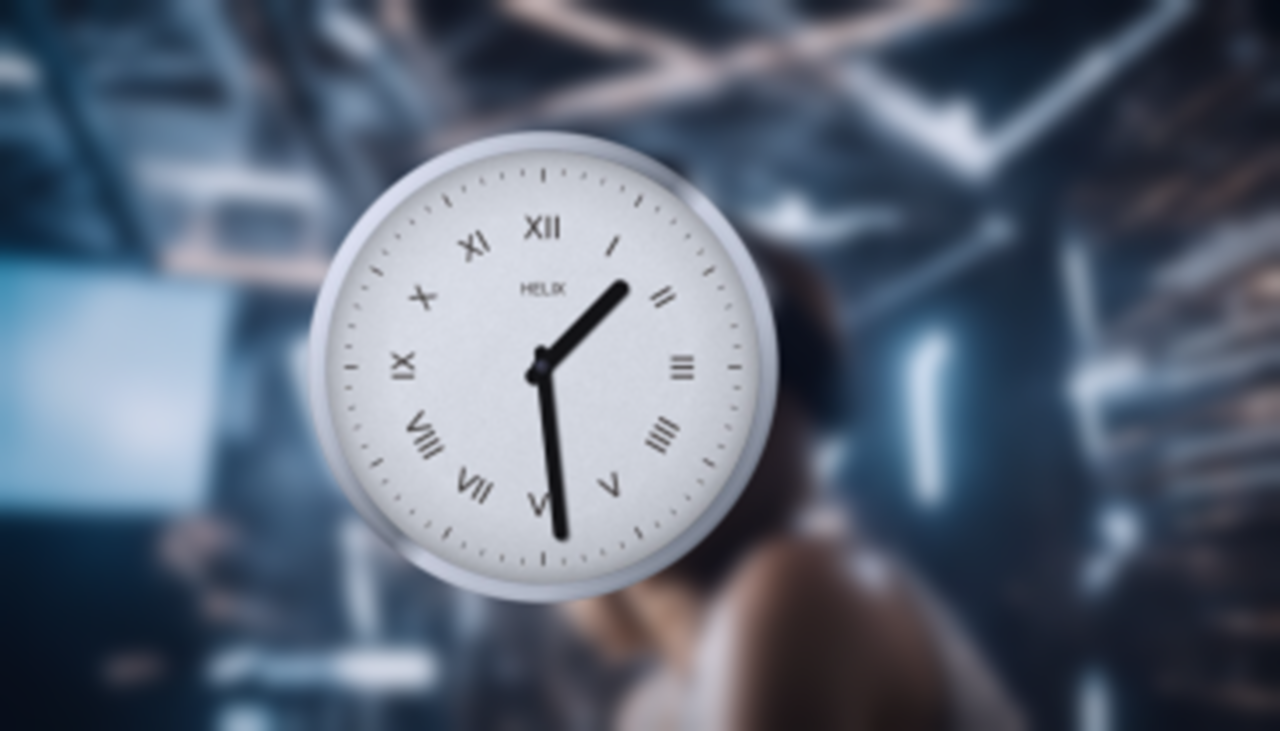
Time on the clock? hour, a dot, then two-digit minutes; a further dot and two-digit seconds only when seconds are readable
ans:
1.29
